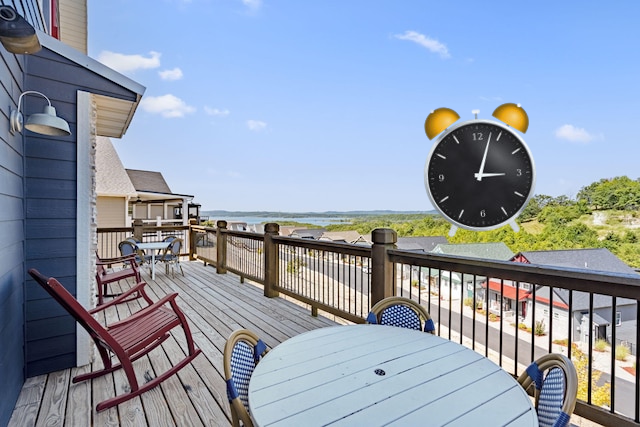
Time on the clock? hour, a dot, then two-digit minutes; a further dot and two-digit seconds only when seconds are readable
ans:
3.03
